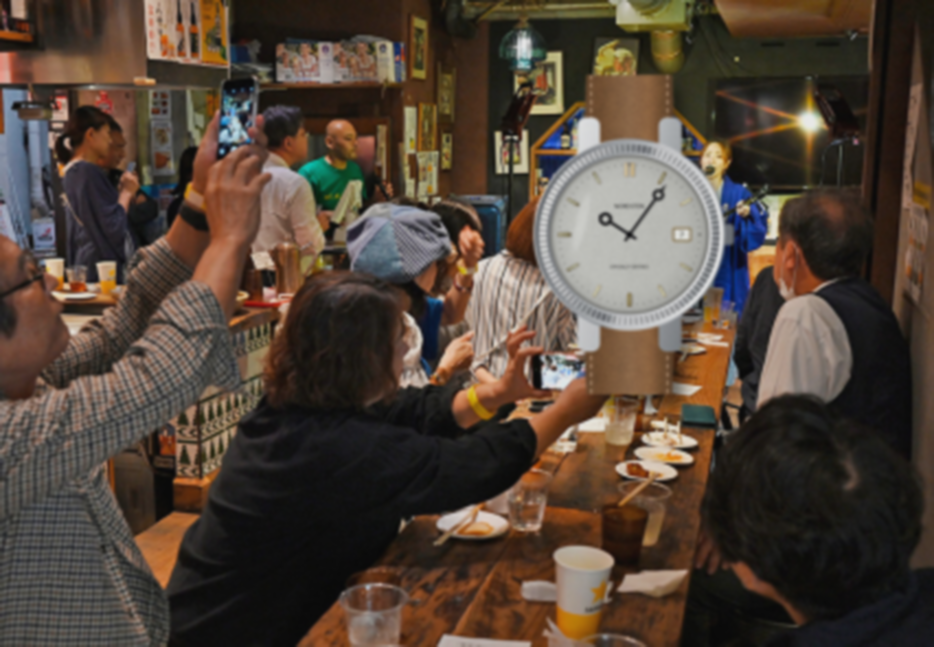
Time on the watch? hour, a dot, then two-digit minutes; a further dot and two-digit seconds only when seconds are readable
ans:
10.06
